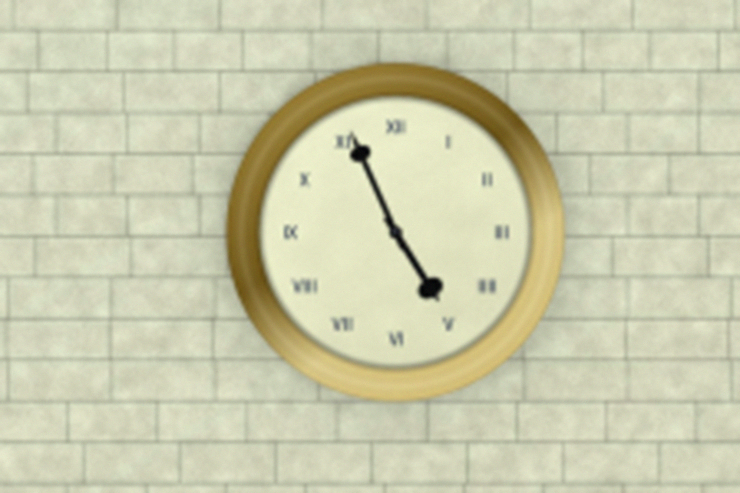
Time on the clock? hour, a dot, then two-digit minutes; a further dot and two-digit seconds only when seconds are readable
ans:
4.56
